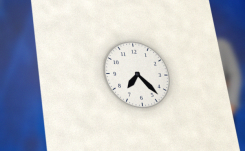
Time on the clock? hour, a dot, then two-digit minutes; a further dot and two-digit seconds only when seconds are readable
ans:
7.23
